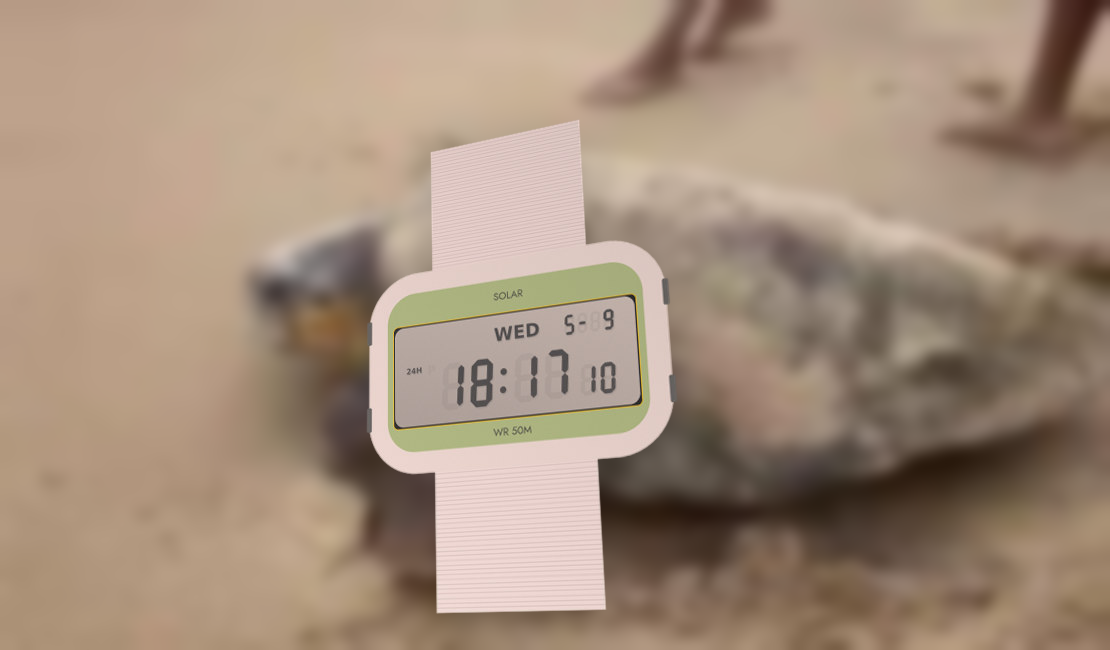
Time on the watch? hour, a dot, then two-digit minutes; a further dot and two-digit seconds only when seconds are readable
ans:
18.17.10
